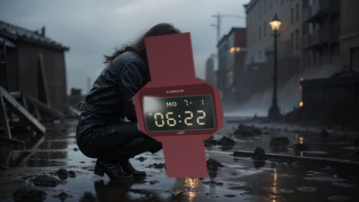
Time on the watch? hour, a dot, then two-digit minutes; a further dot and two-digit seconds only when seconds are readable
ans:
6.22
